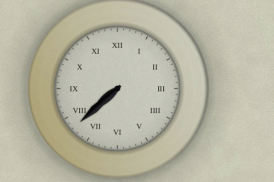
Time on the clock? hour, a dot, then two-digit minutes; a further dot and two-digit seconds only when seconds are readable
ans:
7.38
